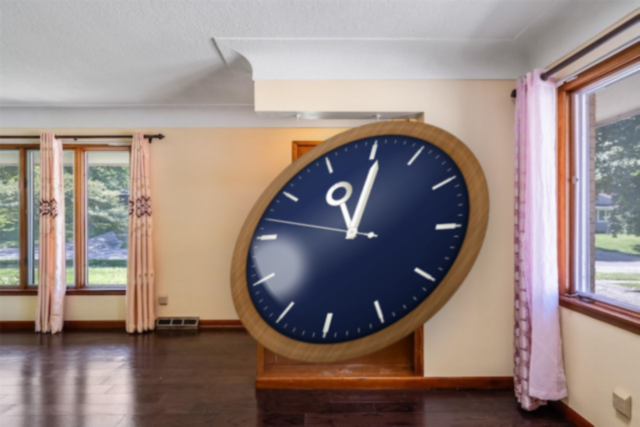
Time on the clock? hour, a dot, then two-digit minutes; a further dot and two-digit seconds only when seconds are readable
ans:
11.00.47
